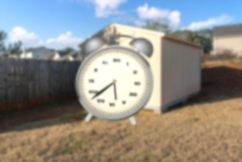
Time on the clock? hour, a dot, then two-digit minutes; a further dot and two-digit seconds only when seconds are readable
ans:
5.38
